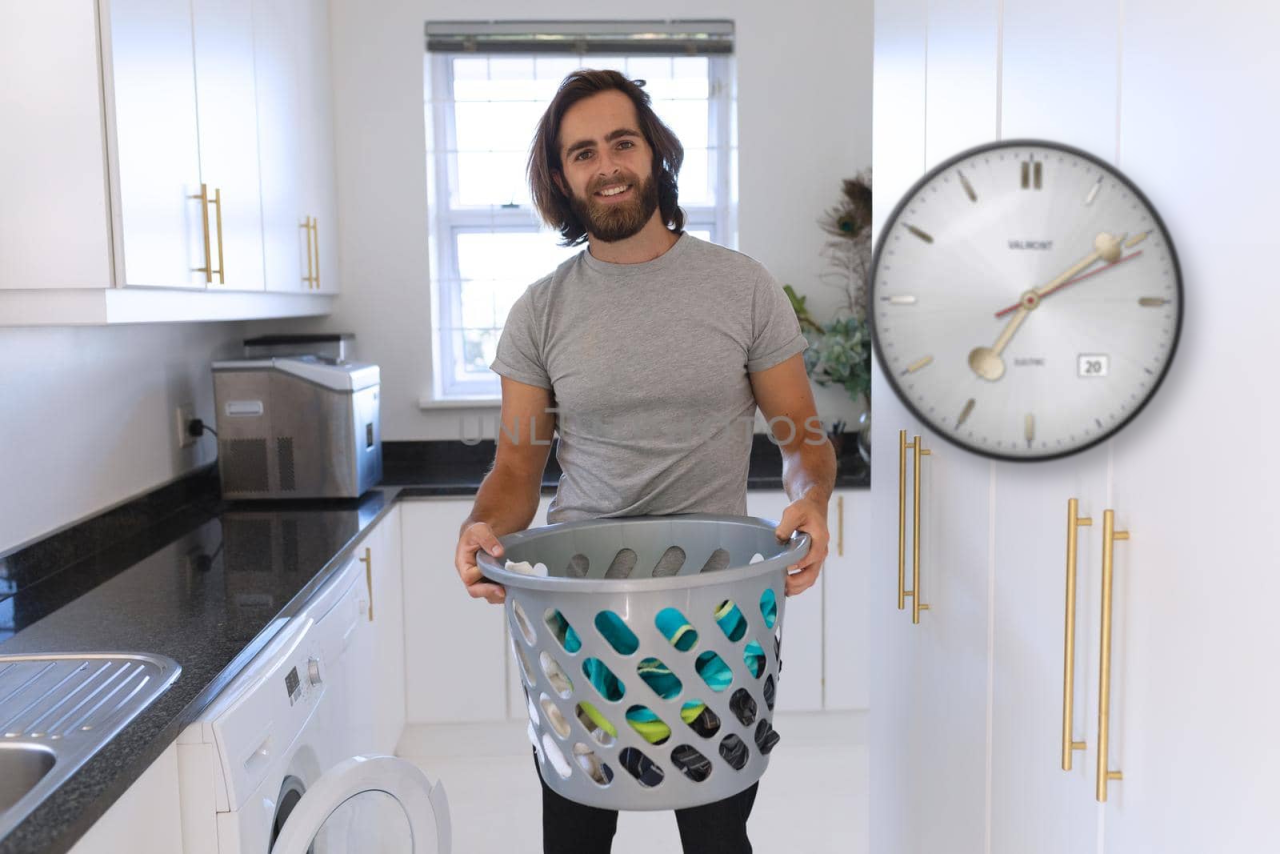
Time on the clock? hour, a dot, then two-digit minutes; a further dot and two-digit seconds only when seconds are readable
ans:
7.09.11
